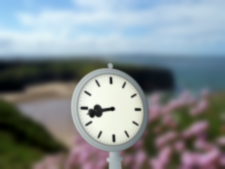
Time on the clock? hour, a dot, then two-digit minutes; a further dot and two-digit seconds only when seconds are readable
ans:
8.43
